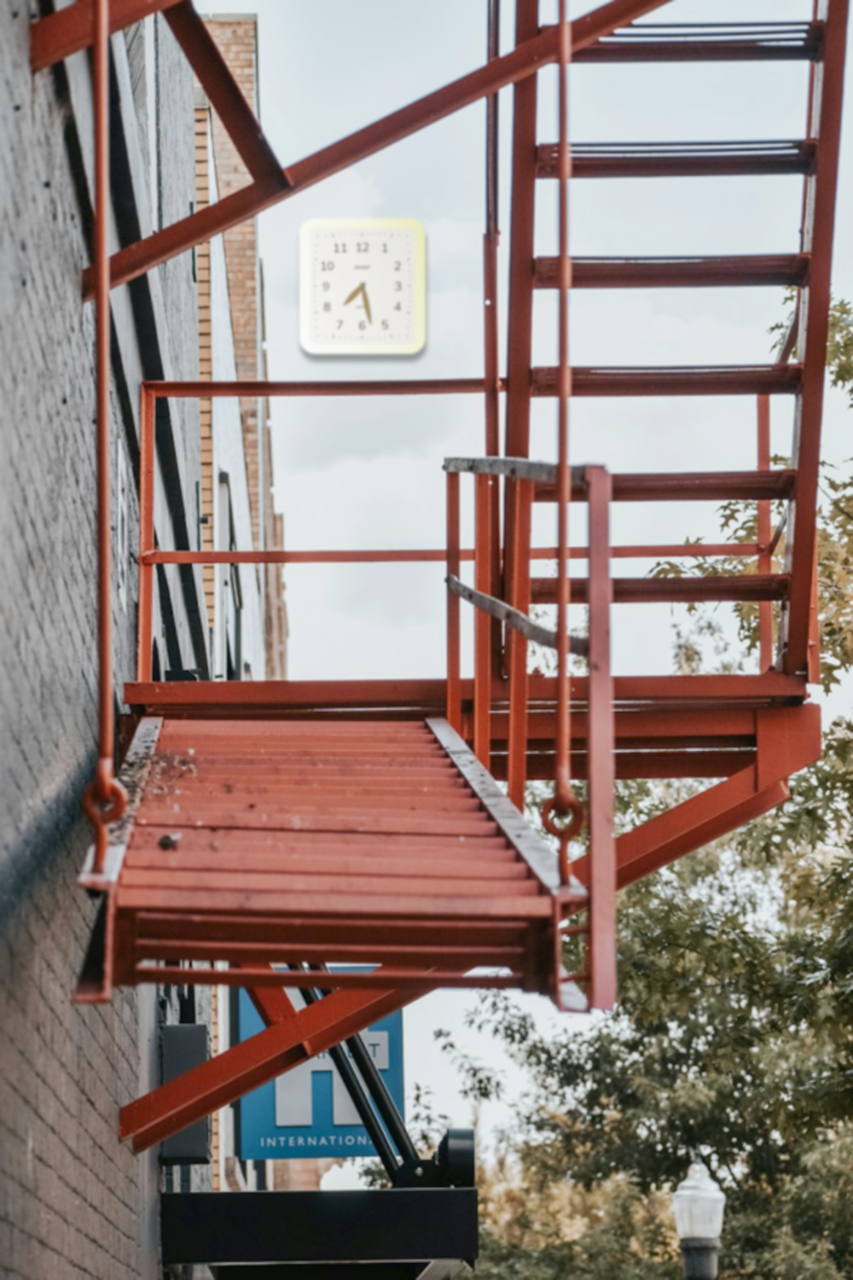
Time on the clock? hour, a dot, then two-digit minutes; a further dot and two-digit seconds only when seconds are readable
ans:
7.28
